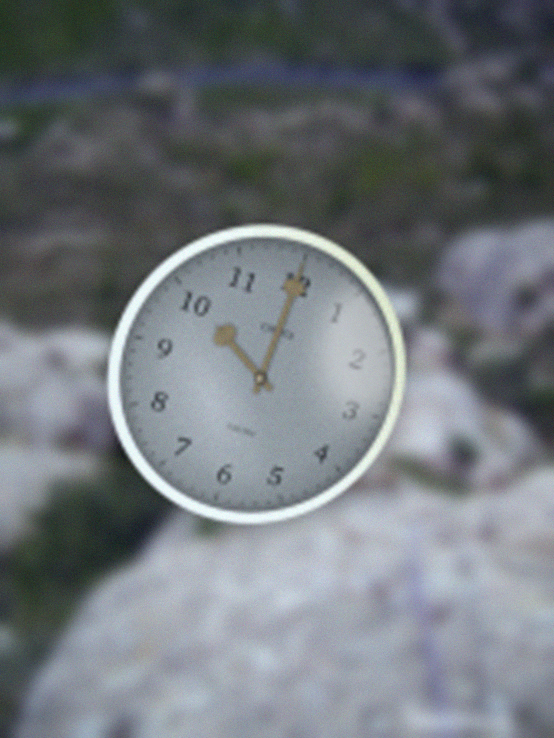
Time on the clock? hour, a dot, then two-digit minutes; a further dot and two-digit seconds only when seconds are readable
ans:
10.00
